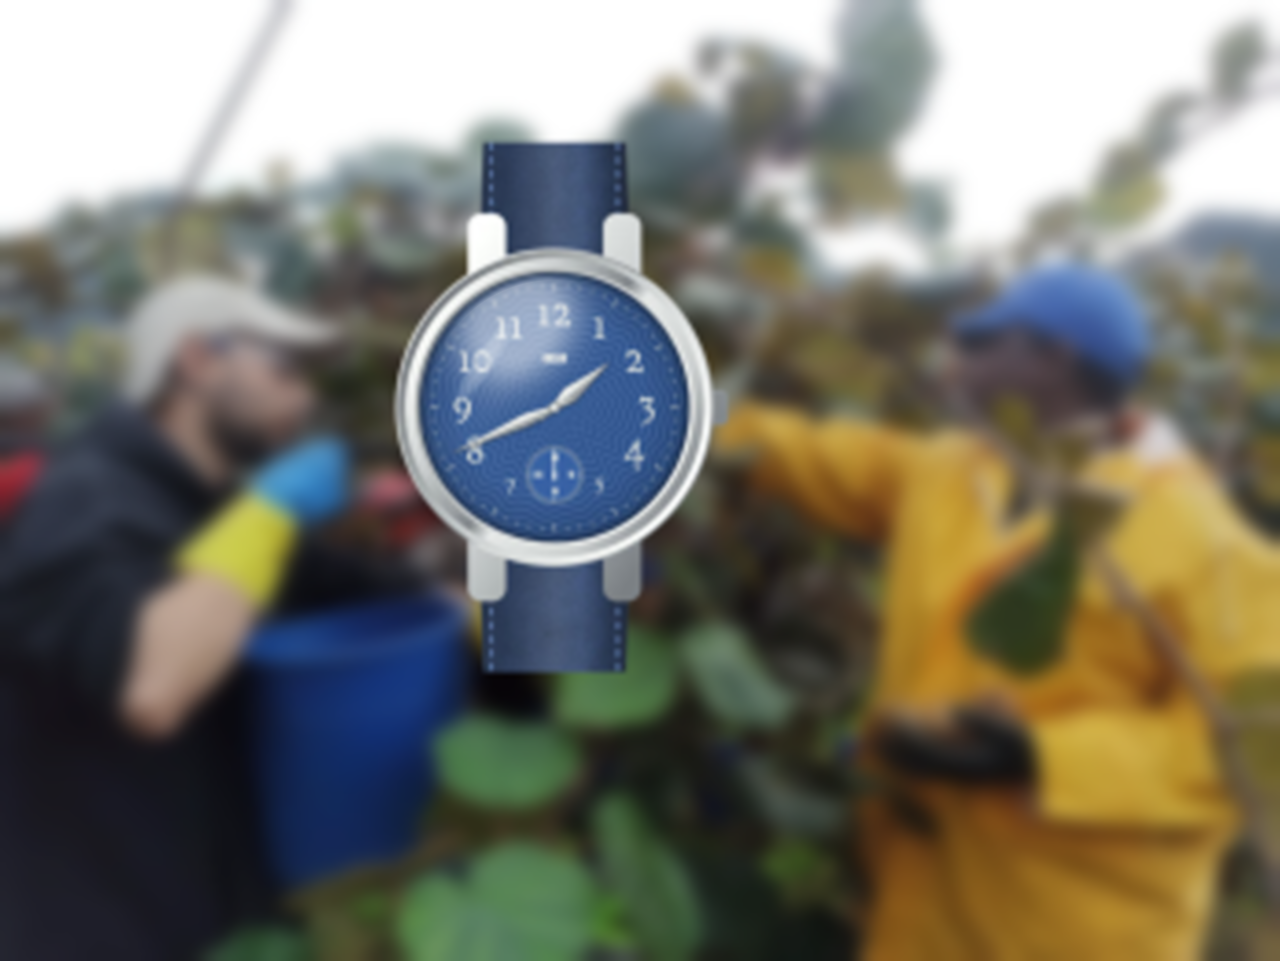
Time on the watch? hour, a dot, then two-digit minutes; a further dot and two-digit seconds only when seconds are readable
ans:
1.41
